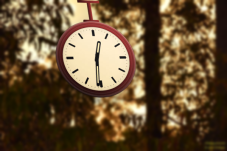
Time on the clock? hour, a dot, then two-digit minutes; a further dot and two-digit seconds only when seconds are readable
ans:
12.31
